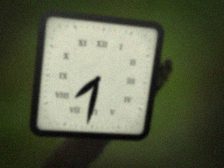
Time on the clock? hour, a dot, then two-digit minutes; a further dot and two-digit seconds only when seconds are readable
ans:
7.31
